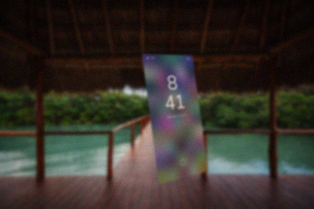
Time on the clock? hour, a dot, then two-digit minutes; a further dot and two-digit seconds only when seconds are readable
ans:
8.41
